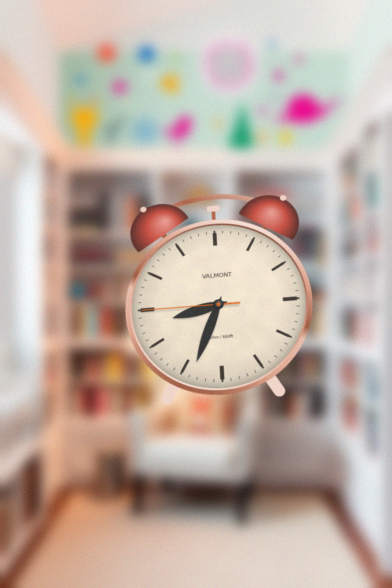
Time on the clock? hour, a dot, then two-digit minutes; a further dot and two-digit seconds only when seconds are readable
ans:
8.33.45
